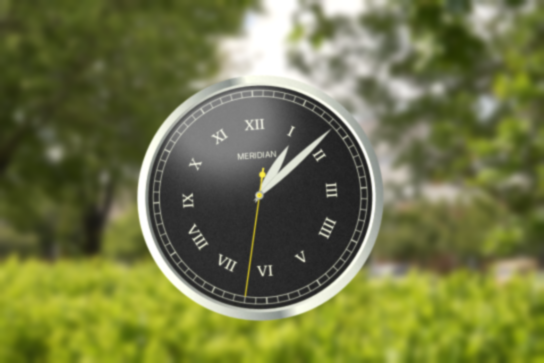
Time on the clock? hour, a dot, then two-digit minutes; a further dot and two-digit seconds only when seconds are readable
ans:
1.08.32
